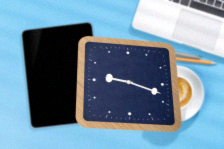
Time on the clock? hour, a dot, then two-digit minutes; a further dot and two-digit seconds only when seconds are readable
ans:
9.18
